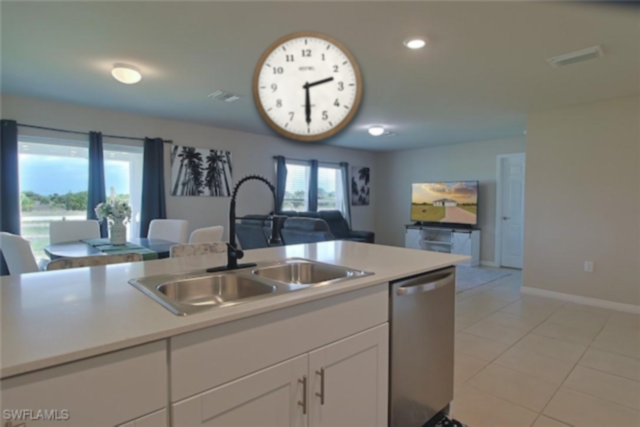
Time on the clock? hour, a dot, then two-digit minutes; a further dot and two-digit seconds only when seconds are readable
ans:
2.30
